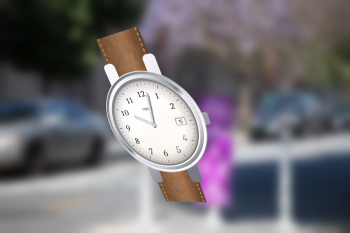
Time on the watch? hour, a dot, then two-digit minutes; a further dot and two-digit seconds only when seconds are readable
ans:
10.02
